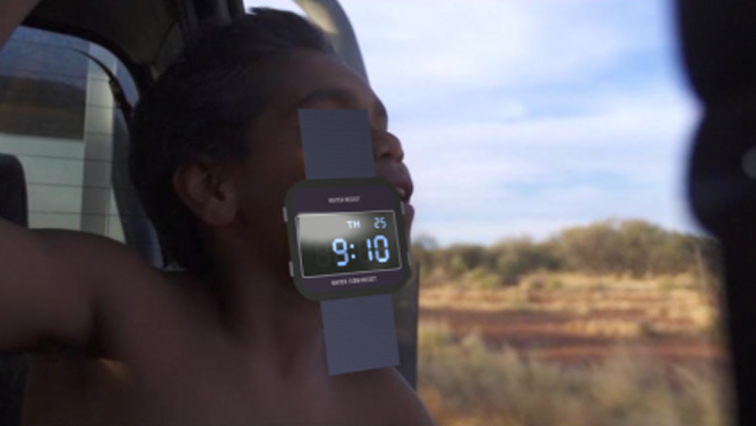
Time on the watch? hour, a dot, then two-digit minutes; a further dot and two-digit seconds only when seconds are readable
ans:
9.10
